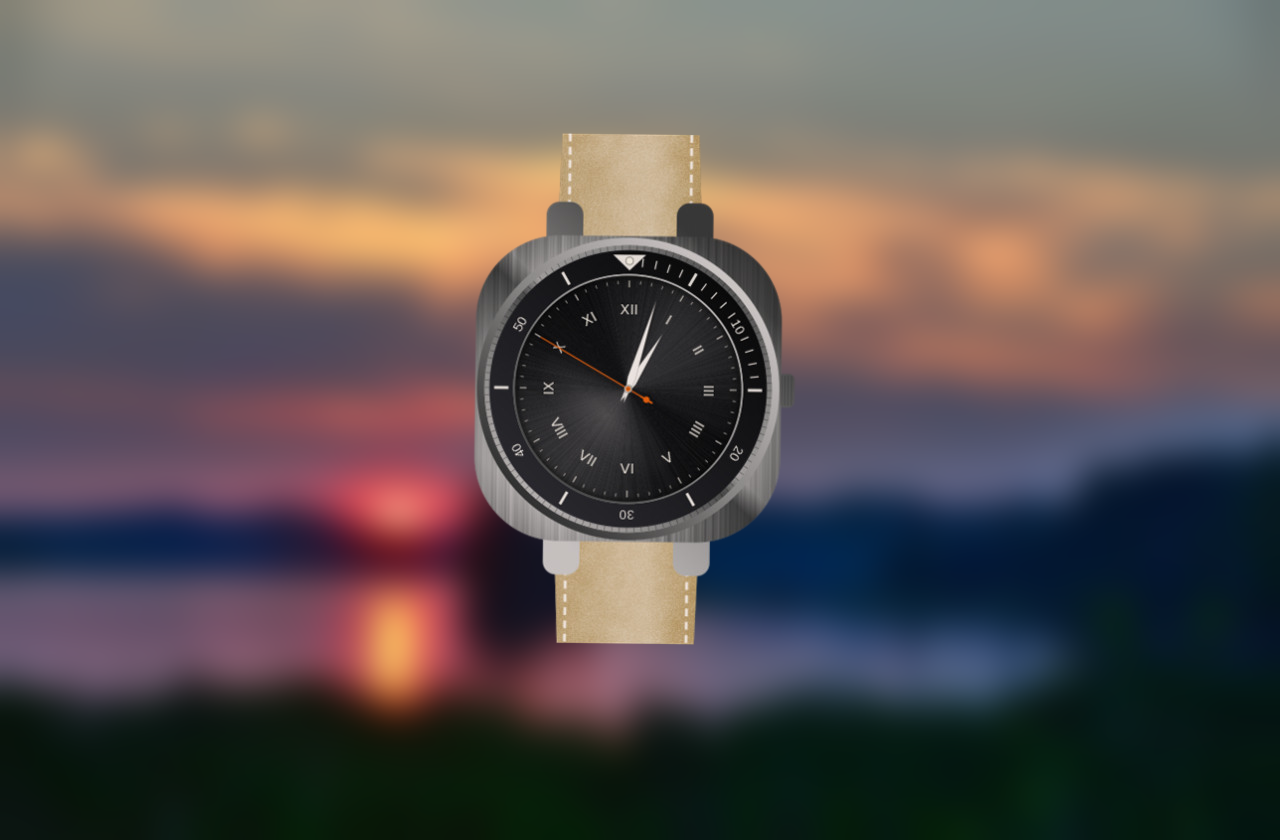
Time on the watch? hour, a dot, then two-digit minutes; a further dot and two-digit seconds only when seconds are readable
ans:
1.02.50
